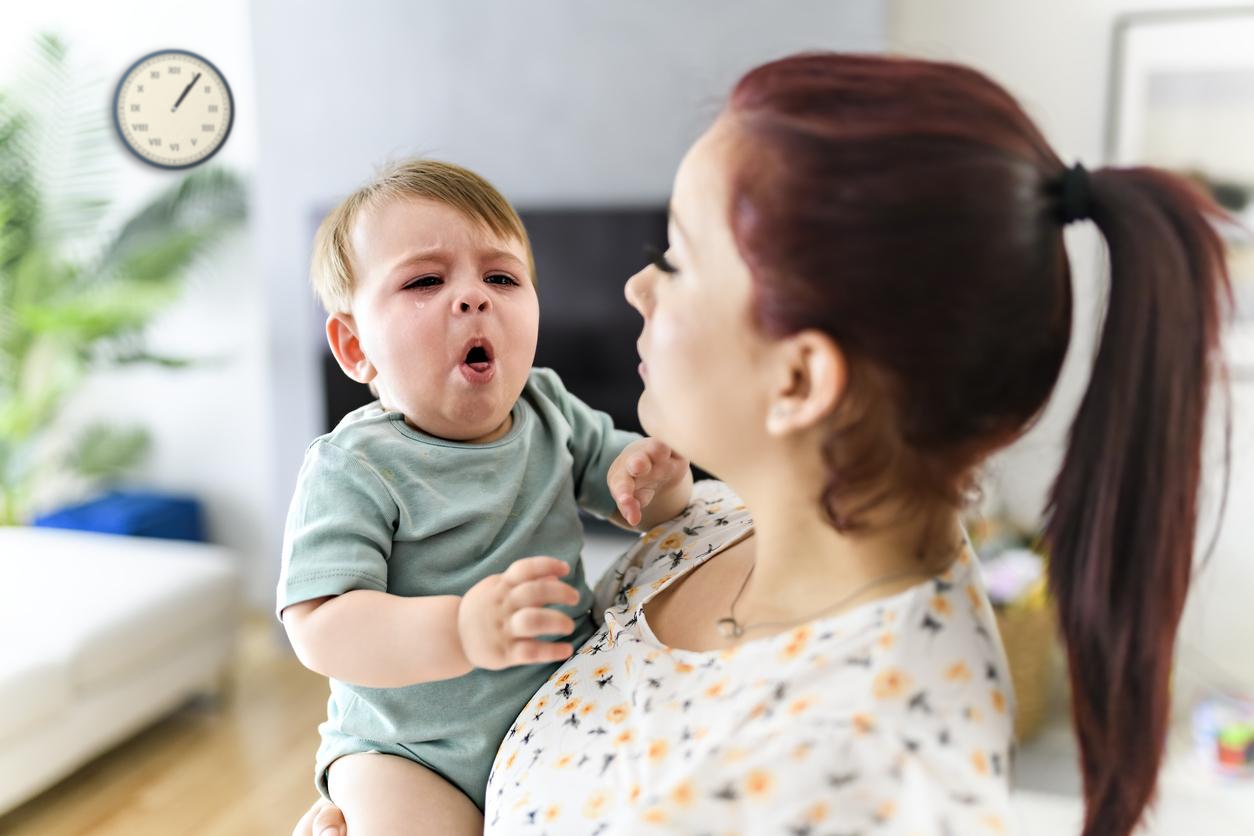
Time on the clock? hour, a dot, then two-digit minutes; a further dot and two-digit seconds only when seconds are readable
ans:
1.06
